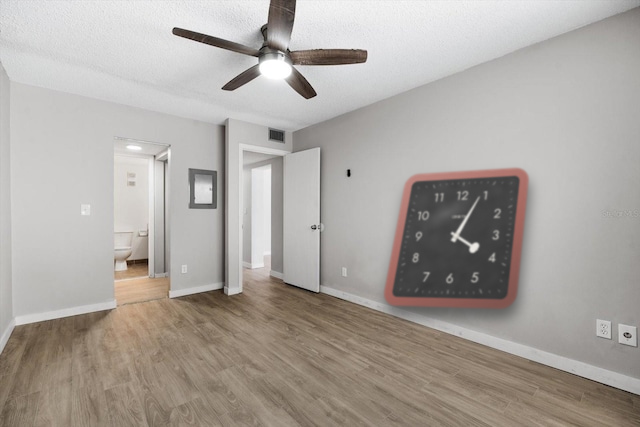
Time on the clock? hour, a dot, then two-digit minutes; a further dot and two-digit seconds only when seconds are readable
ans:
4.04
